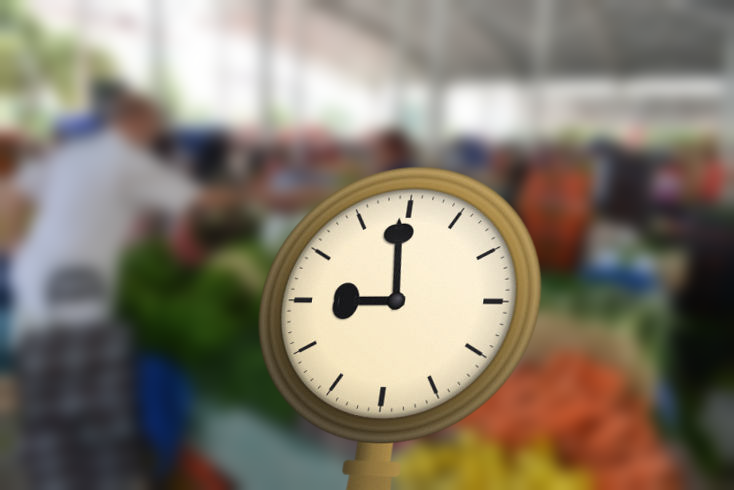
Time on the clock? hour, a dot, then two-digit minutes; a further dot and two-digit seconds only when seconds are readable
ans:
8.59
